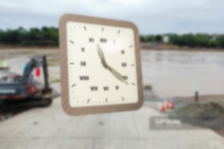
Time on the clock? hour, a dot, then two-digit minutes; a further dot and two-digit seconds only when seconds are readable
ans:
11.21
